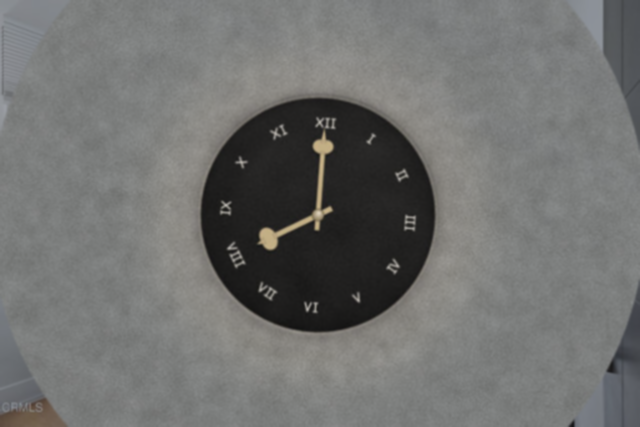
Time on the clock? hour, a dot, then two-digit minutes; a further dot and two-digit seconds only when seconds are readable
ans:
8.00
